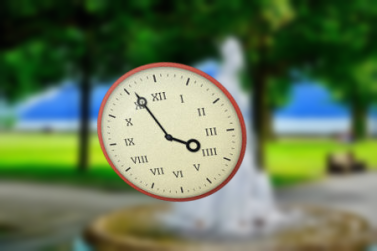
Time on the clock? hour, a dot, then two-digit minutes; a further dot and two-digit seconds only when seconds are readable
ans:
3.56
